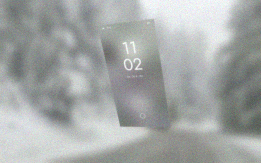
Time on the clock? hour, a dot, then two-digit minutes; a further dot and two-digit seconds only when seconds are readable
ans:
11.02
